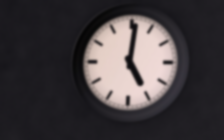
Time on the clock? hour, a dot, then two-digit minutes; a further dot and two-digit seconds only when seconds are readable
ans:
5.01
